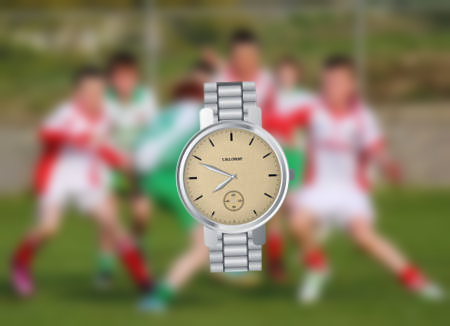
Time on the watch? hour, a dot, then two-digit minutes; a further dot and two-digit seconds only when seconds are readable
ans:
7.49
